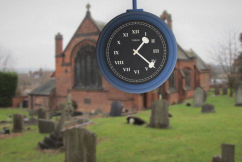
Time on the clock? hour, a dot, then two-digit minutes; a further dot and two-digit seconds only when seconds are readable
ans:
1.22
